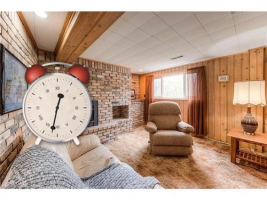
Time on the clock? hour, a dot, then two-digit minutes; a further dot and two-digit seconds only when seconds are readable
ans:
12.32
